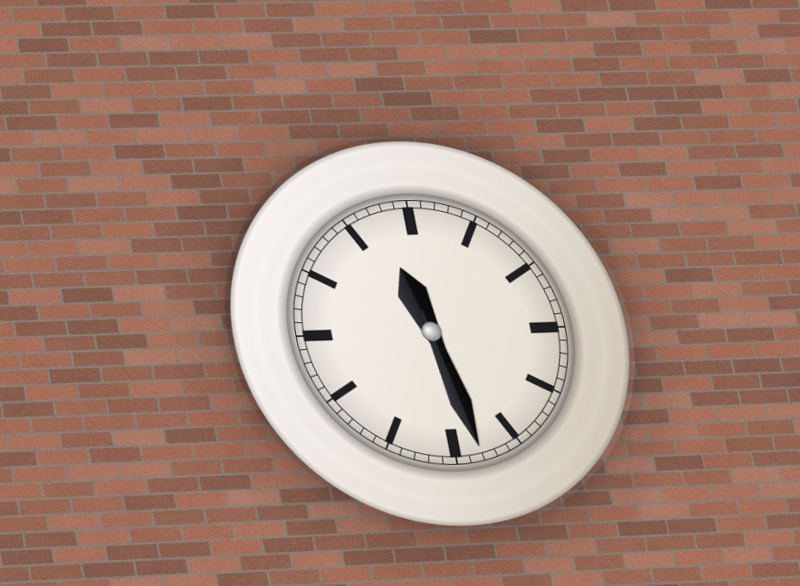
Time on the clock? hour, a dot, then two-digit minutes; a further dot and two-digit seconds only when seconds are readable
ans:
11.28
